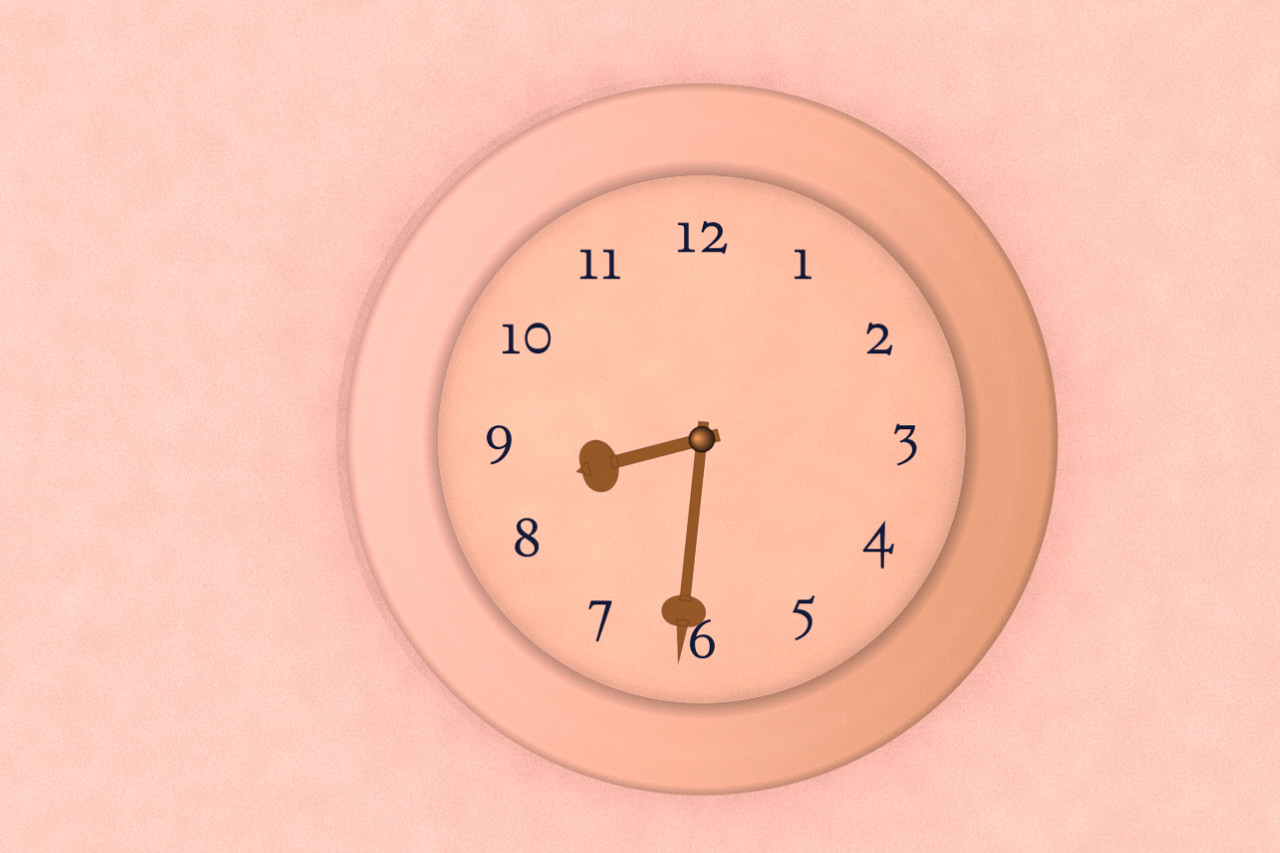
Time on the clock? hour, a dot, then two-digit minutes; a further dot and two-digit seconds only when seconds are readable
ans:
8.31
